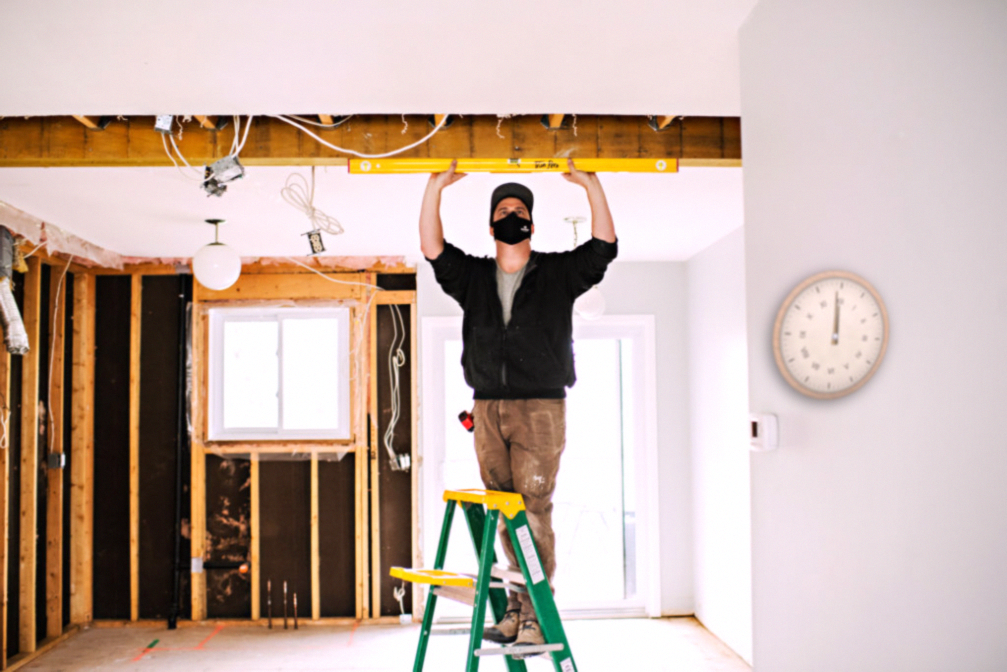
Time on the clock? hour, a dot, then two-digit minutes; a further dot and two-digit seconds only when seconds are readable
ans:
11.59
